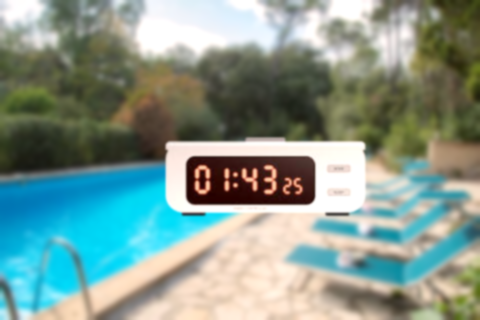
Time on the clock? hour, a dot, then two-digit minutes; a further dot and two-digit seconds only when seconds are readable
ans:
1.43.25
